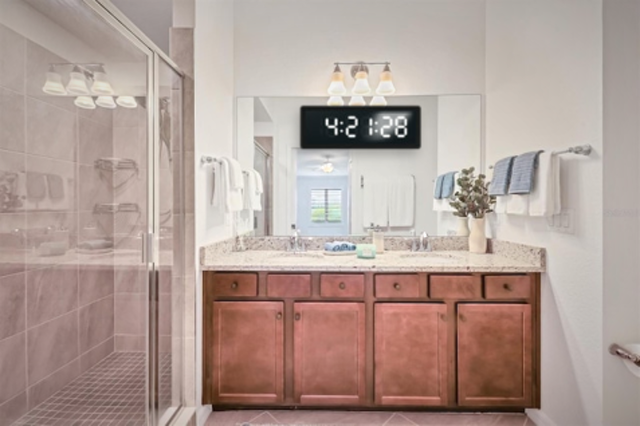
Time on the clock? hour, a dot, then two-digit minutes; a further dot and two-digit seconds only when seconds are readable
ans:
4.21.28
